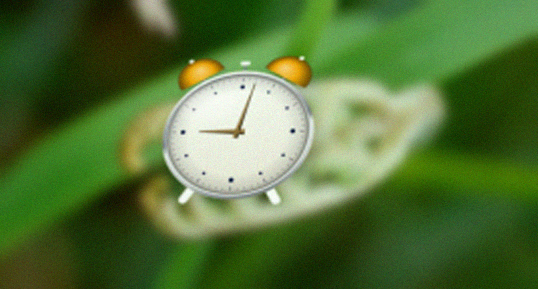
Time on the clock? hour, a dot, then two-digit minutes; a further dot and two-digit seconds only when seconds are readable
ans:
9.02
